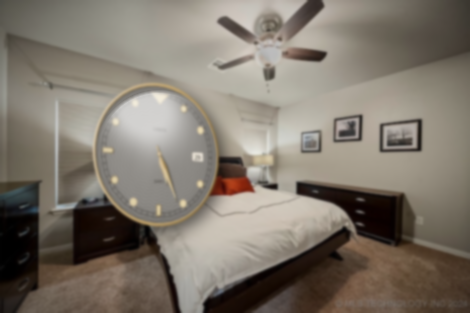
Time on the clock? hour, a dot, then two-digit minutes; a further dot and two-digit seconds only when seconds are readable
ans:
5.26
